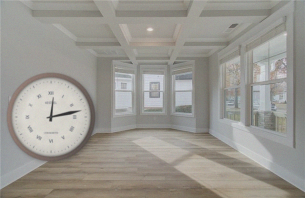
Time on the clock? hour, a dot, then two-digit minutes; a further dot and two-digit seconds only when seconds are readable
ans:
12.13
